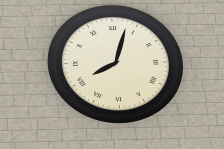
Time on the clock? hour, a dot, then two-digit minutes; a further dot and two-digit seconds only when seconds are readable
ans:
8.03
